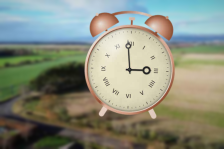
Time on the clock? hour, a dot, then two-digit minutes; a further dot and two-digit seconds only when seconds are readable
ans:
2.59
